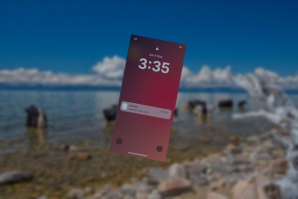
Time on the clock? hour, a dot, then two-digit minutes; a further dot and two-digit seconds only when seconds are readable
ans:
3.35
